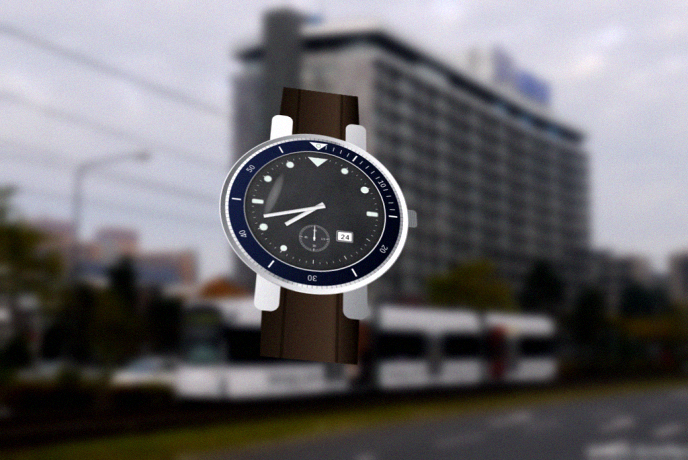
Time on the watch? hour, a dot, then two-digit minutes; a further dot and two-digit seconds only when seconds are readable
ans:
7.42
